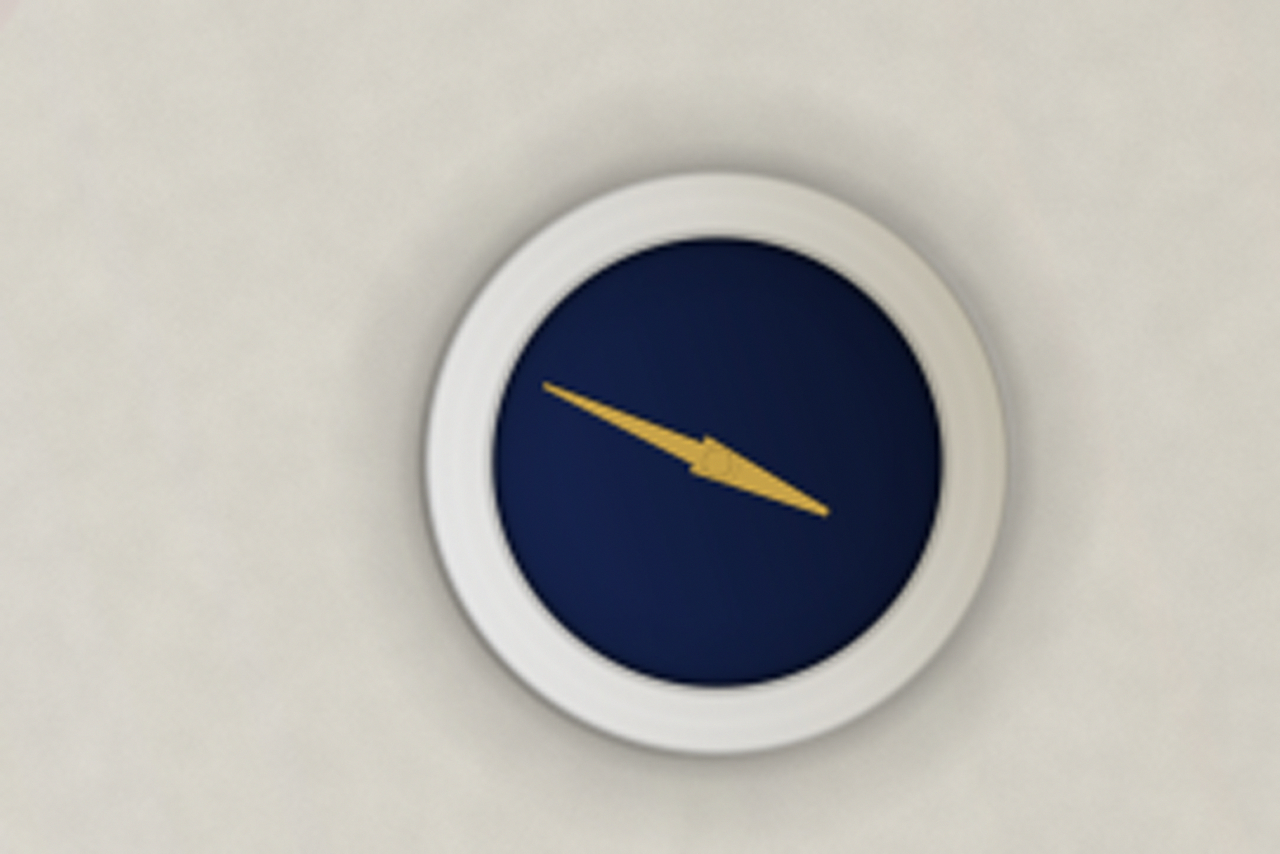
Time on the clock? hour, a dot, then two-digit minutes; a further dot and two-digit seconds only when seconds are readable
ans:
3.49
